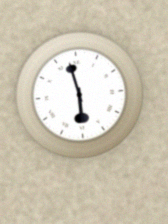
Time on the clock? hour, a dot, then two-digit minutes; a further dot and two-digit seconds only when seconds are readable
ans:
5.58
